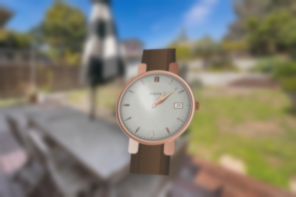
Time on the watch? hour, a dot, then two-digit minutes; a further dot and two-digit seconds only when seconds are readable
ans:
1.08
